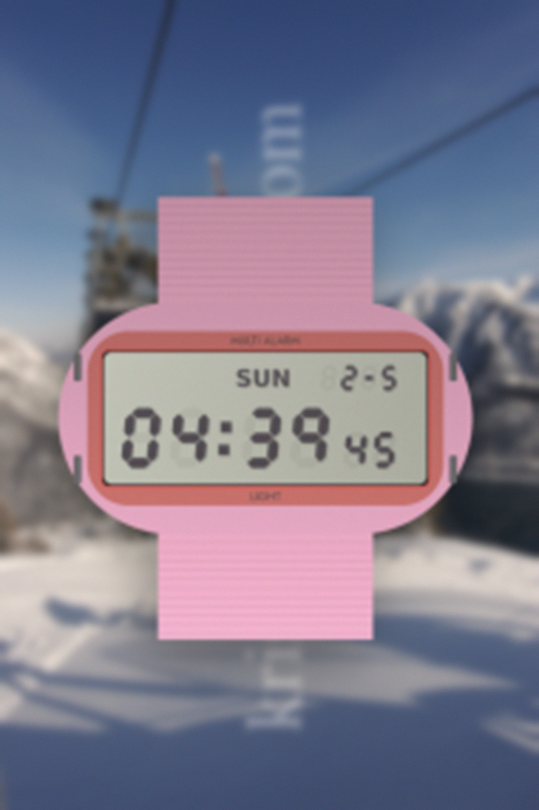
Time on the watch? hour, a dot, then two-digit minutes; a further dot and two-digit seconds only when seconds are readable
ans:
4.39.45
